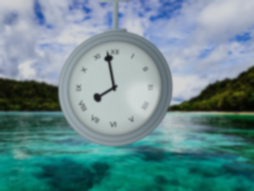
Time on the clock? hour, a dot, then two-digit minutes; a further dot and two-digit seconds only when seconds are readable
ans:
7.58
